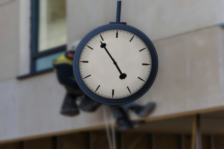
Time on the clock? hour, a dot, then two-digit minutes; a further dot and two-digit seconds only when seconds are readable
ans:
4.54
